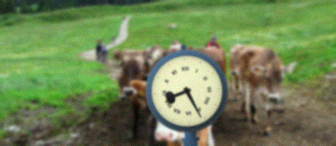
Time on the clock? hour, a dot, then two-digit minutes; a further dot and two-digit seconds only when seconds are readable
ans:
8.26
